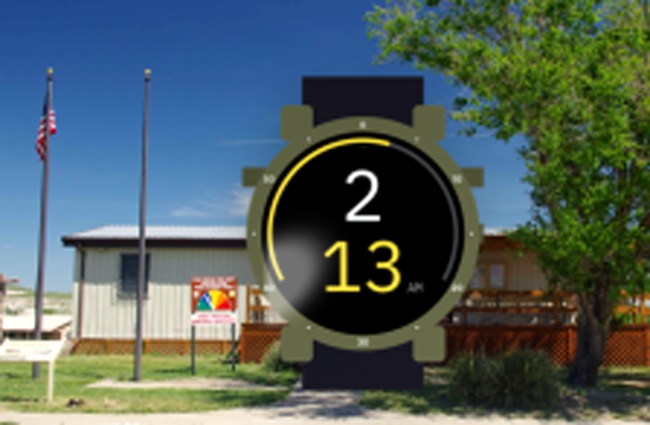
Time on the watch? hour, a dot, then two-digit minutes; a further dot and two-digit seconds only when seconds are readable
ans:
2.13
